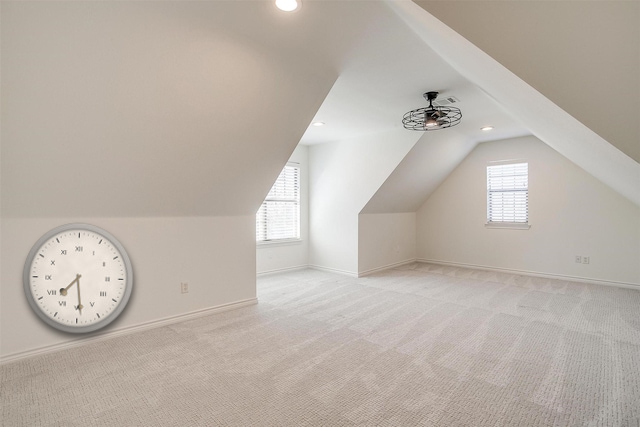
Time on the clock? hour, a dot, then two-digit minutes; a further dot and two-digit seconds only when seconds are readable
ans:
7.29
